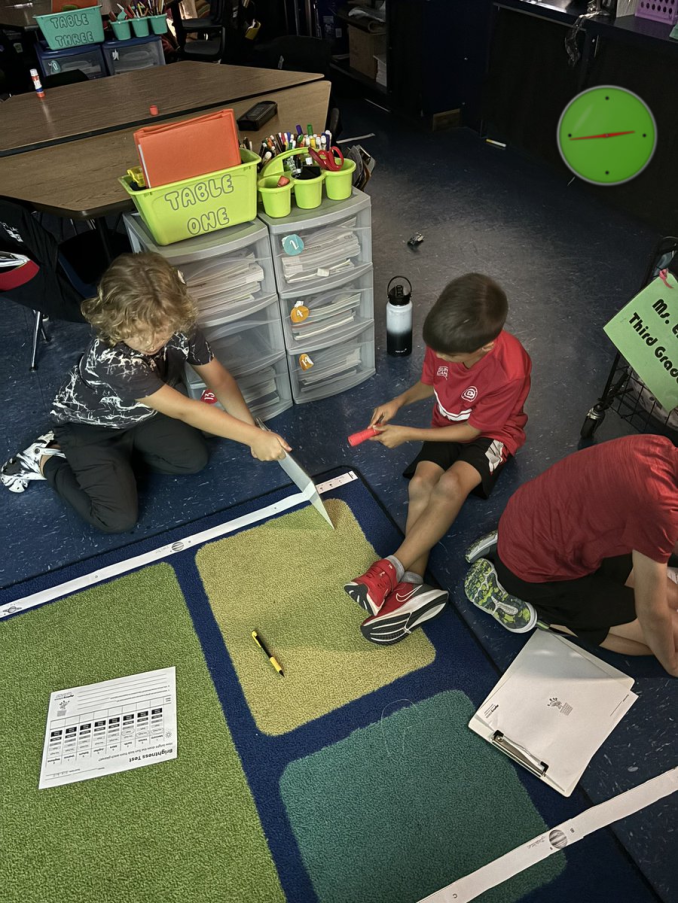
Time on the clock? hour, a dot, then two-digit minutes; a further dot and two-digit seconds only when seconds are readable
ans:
2.44
